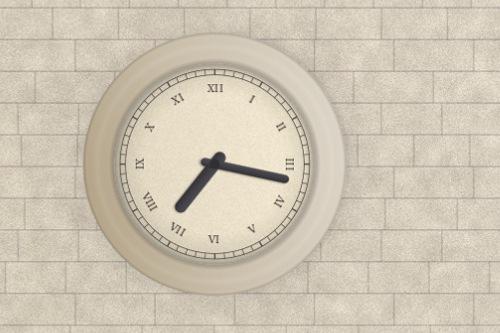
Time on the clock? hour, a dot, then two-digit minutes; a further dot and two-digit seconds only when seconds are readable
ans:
7.17
